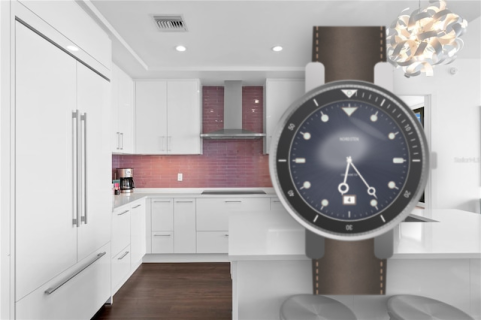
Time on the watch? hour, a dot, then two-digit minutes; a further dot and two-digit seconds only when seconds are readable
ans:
6.24
